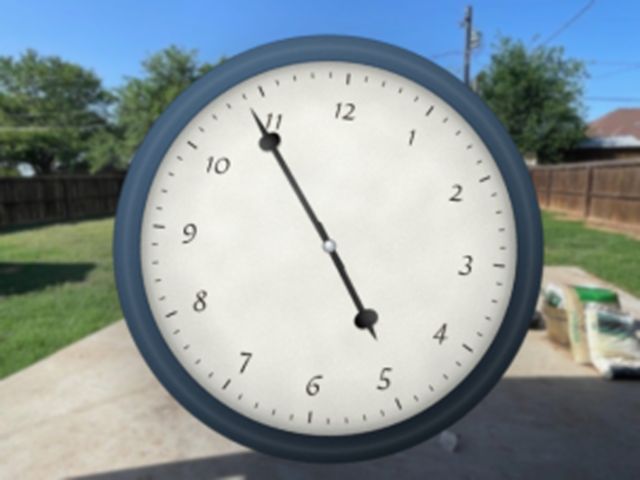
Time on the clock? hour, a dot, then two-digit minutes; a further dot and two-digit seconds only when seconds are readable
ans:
4.54
